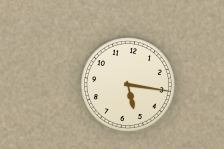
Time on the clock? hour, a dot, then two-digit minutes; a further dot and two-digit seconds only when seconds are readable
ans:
5.15
